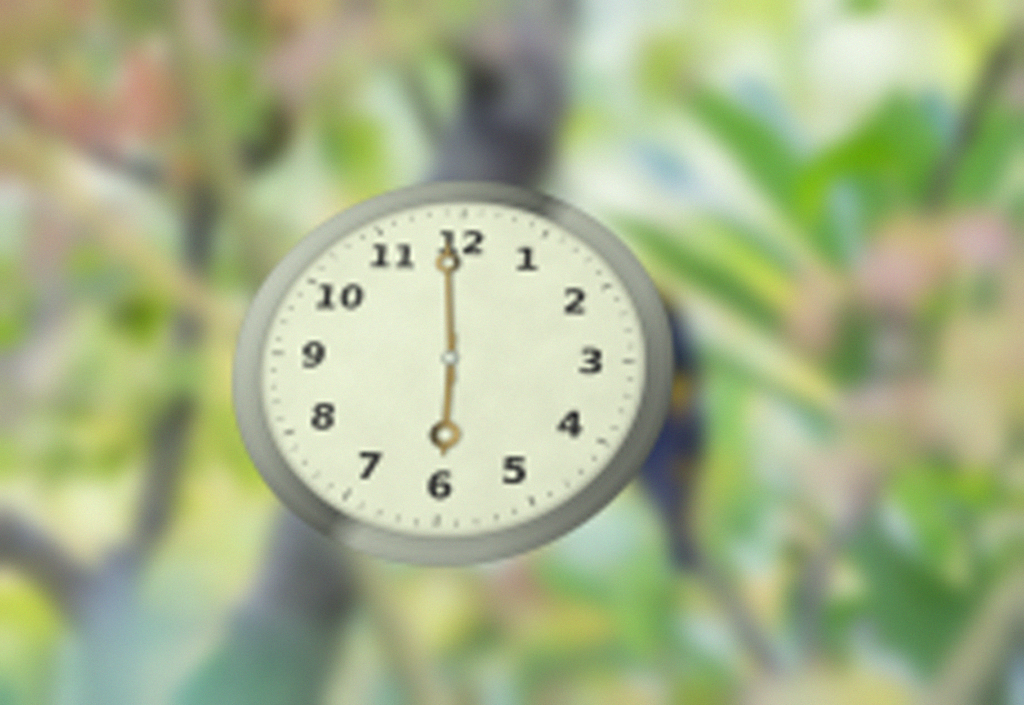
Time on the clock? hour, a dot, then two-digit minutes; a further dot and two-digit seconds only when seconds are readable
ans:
5.59
